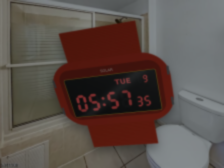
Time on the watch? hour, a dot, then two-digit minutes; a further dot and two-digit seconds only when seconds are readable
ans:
5.57.35
